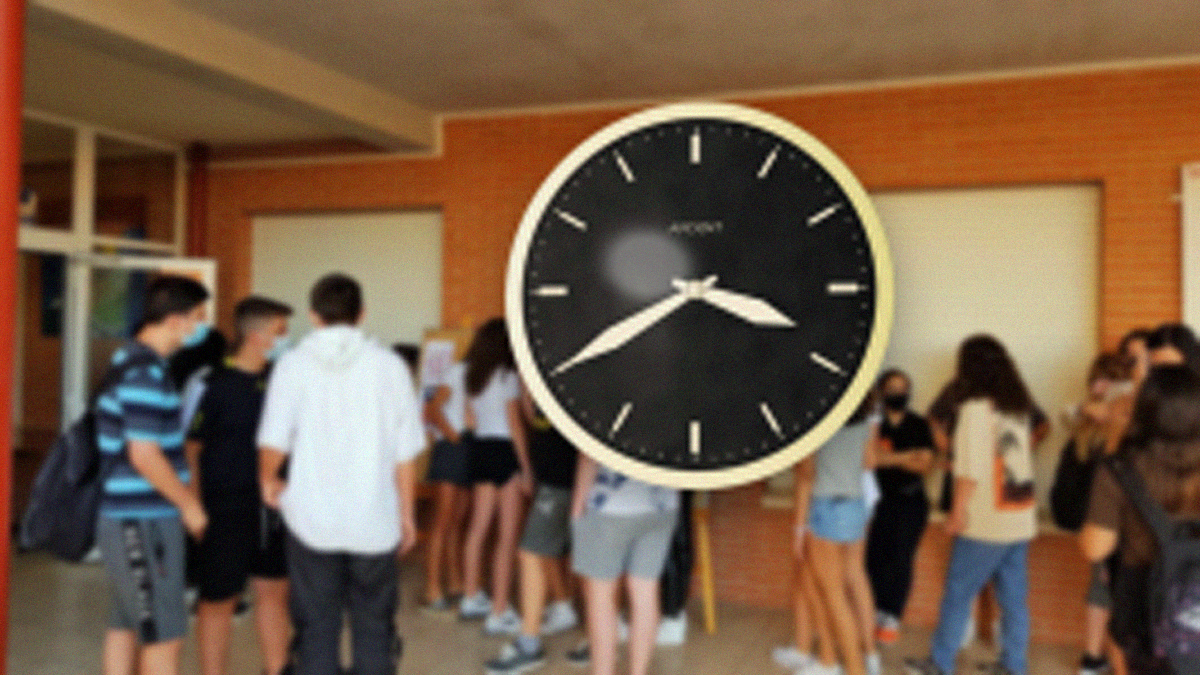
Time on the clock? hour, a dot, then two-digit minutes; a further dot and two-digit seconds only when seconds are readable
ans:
3.40
